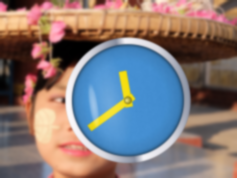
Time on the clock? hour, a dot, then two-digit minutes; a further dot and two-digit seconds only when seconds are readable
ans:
11.39
